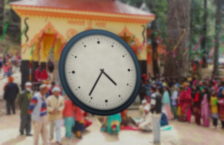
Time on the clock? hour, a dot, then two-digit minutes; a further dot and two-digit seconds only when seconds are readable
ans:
4.36
